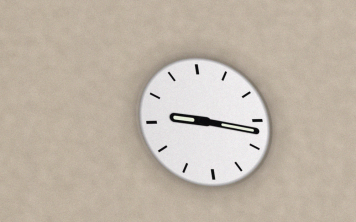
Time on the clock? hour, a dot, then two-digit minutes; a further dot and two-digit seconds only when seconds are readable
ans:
9.17
